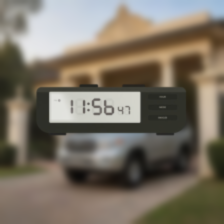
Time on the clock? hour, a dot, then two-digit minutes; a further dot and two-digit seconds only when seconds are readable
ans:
11.56.47
